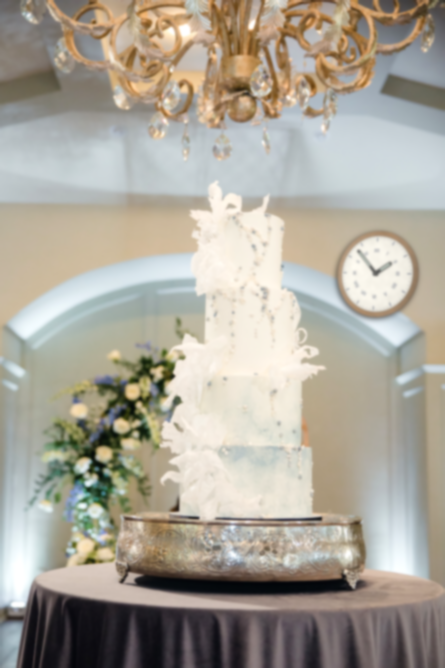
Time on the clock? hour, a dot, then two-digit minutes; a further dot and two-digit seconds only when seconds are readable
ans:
1.53
